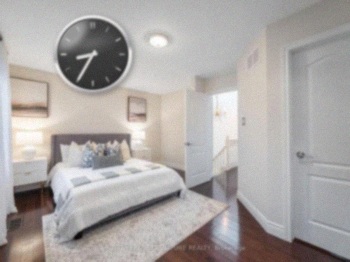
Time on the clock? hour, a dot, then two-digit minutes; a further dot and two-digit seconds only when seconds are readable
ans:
8.35
